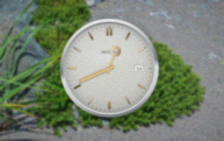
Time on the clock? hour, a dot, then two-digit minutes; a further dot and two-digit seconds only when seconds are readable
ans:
12.41
